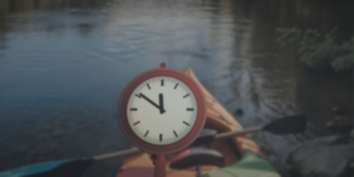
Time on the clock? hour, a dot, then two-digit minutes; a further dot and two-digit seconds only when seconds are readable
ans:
11.51
